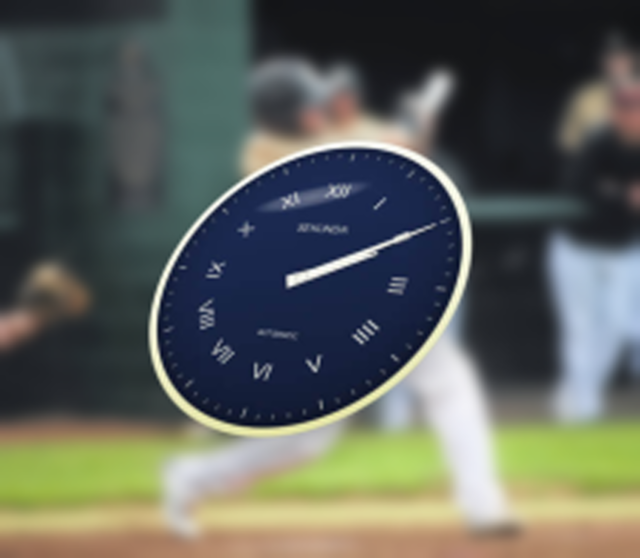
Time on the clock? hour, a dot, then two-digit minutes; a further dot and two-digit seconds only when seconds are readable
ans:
2.10
